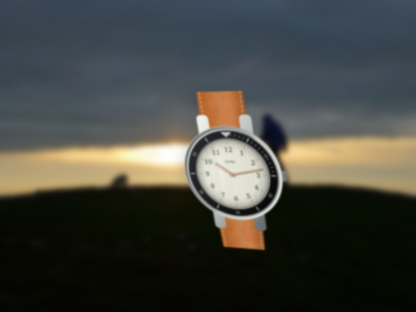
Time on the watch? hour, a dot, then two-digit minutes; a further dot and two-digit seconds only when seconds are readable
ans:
10.13
